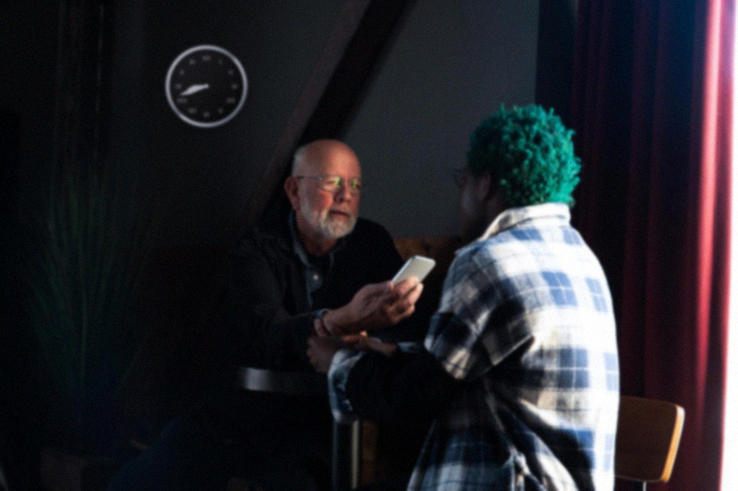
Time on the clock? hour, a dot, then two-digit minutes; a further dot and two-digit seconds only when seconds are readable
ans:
8.42
